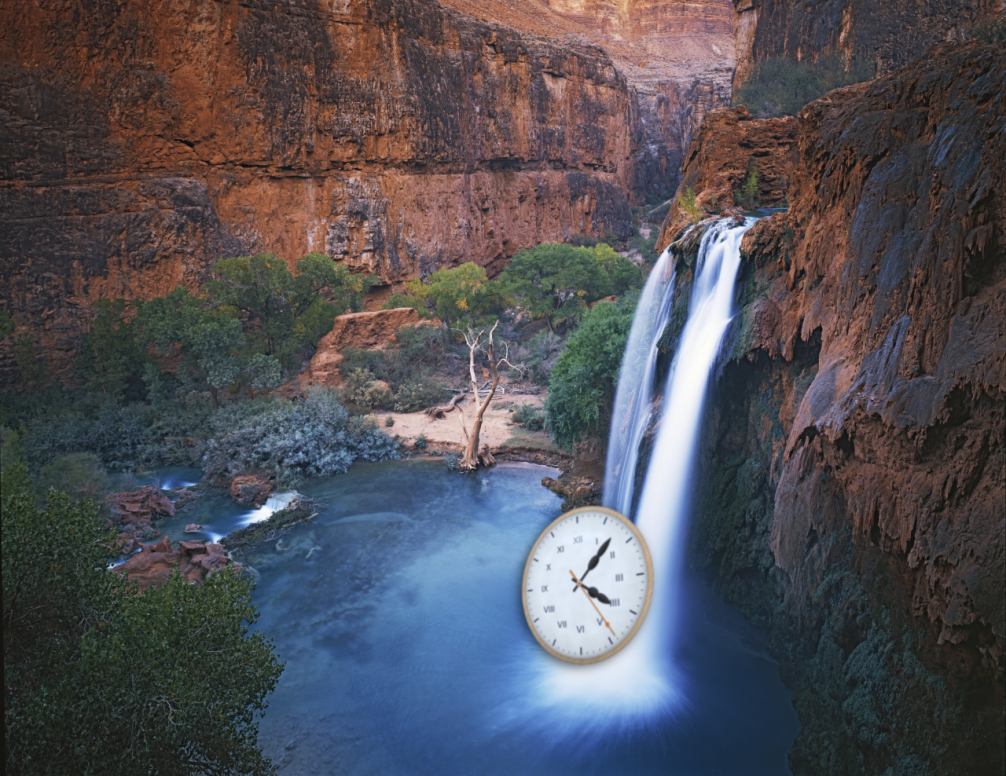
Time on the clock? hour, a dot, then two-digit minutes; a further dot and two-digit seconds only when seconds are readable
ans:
4.07.24
